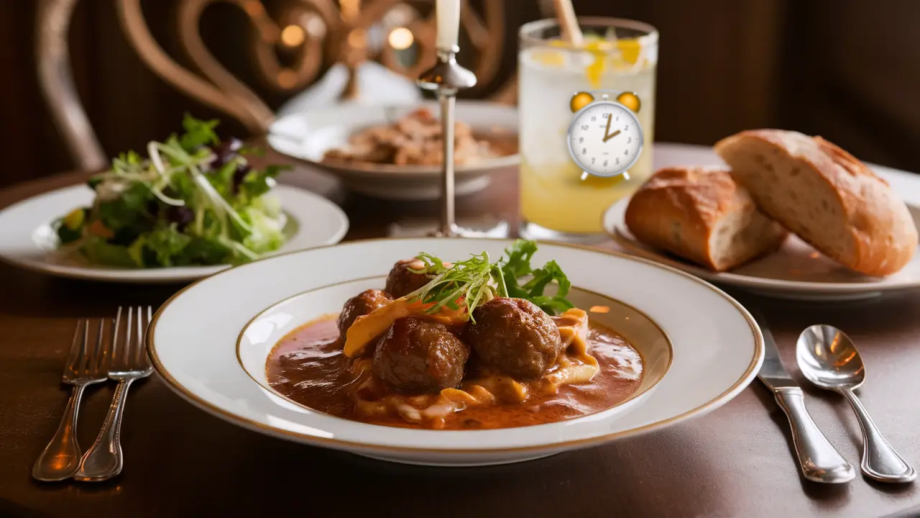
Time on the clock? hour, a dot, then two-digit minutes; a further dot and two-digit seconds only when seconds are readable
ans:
2.02
